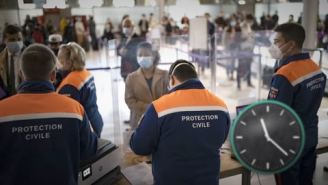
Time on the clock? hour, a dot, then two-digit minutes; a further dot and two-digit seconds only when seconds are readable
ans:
11.22
